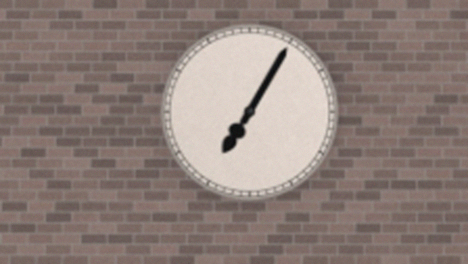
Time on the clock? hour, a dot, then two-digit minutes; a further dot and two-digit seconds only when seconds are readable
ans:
7.05
